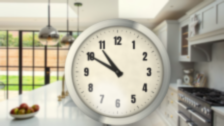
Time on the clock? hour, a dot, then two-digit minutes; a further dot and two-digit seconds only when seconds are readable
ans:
10.50
